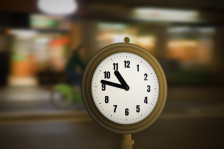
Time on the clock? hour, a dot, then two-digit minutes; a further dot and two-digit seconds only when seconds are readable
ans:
10.47
